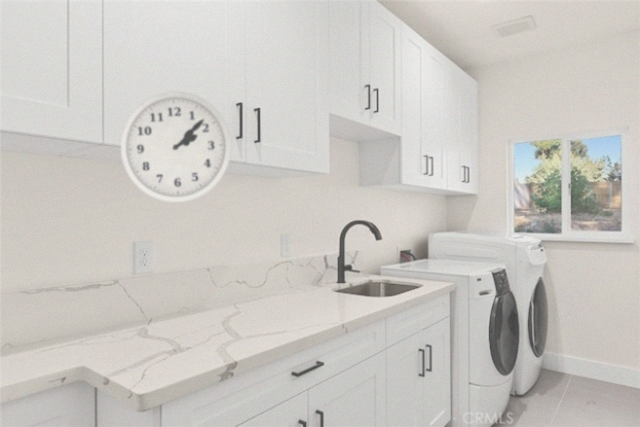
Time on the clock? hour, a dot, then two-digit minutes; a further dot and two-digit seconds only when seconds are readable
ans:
2.08
